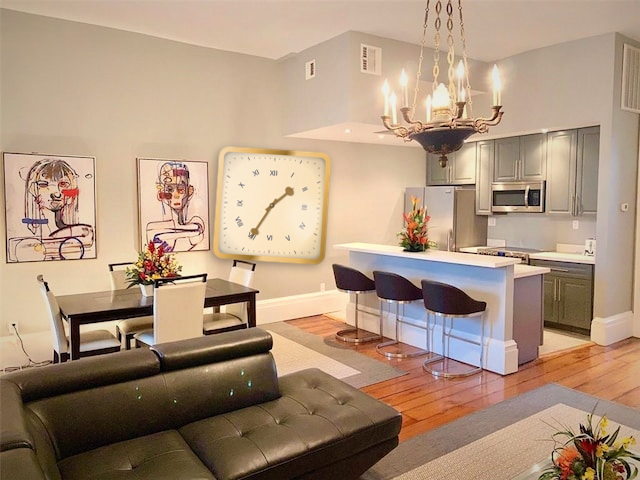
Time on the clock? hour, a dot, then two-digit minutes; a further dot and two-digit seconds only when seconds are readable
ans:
1.35
